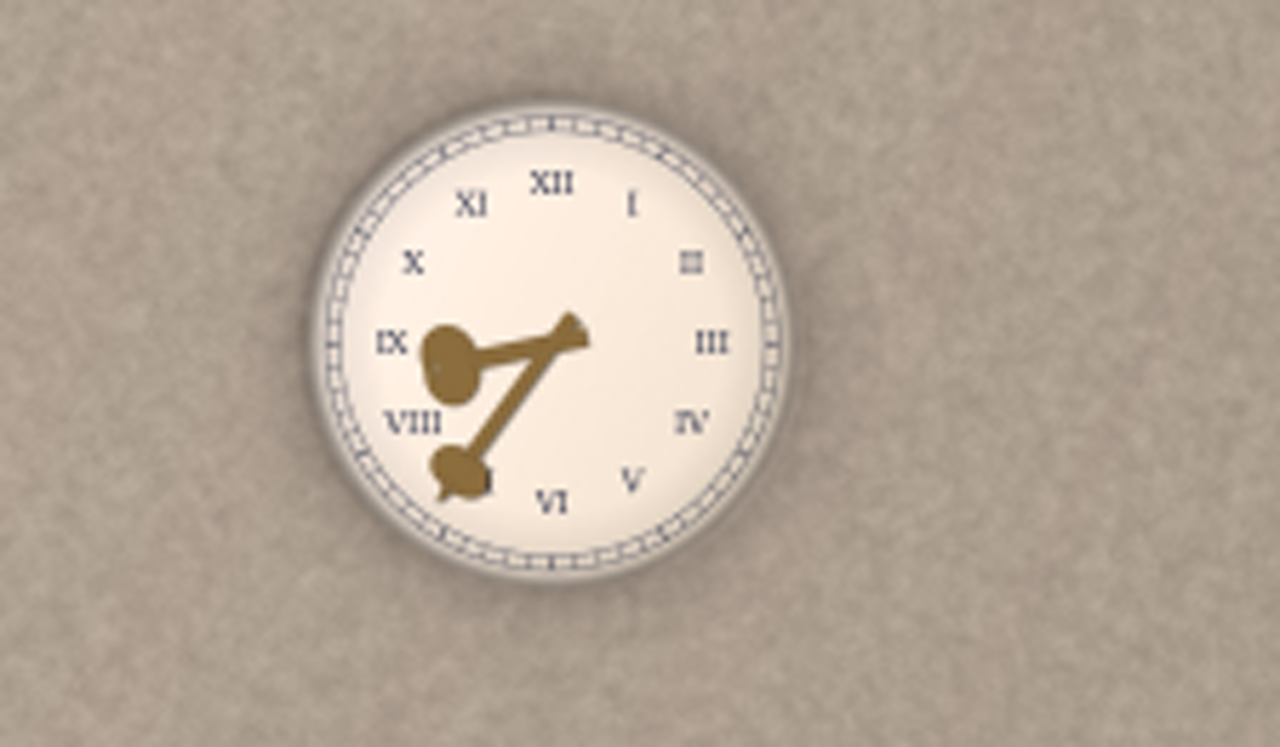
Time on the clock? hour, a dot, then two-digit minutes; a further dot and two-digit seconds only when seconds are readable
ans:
8.36
